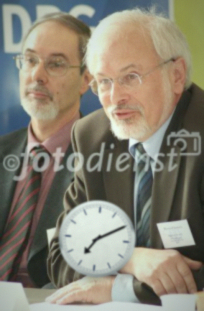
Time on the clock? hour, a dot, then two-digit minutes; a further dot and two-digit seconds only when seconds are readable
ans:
7.10
